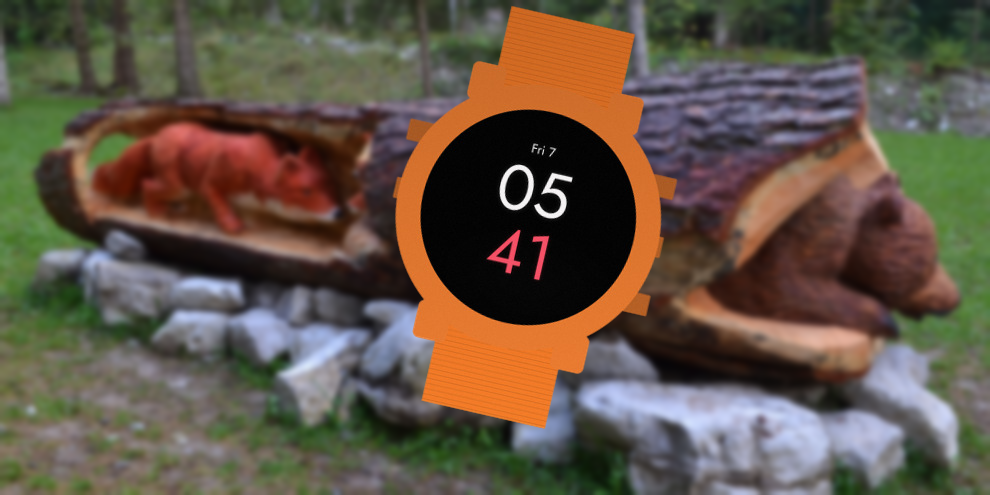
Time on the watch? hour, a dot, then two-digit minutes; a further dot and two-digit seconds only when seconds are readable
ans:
5.41
